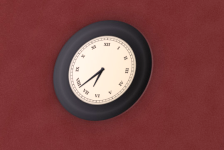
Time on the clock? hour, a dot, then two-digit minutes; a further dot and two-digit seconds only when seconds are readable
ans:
6.38
